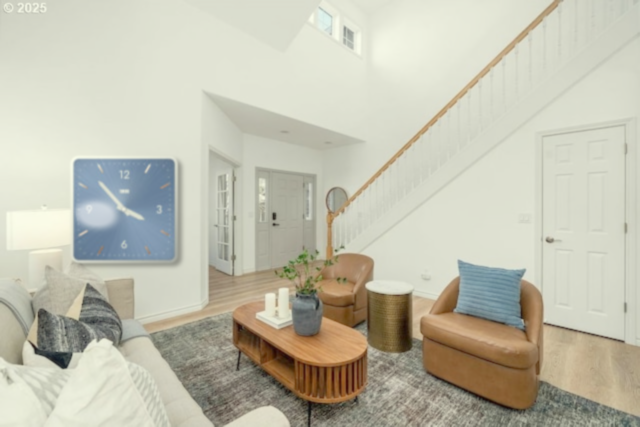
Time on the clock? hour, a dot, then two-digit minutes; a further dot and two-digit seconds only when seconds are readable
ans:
3.53
